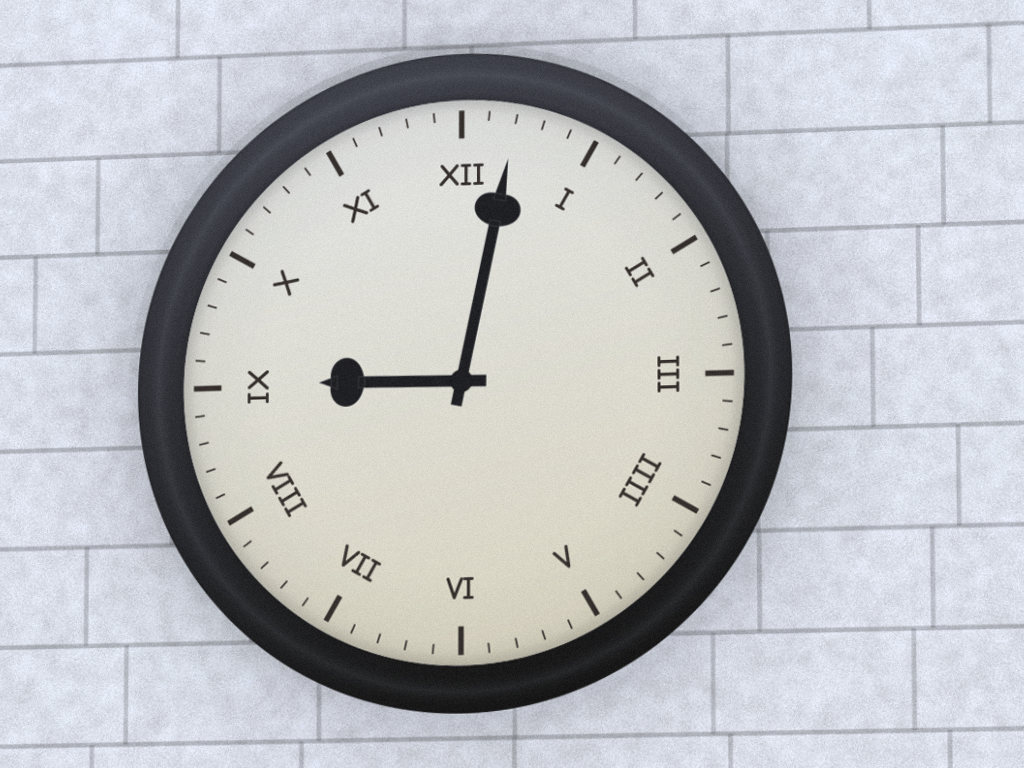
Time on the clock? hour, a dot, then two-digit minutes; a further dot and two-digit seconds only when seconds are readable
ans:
9.02
